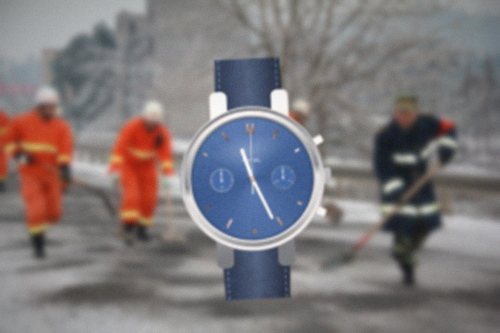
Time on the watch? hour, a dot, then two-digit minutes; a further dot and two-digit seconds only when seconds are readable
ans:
11.26
